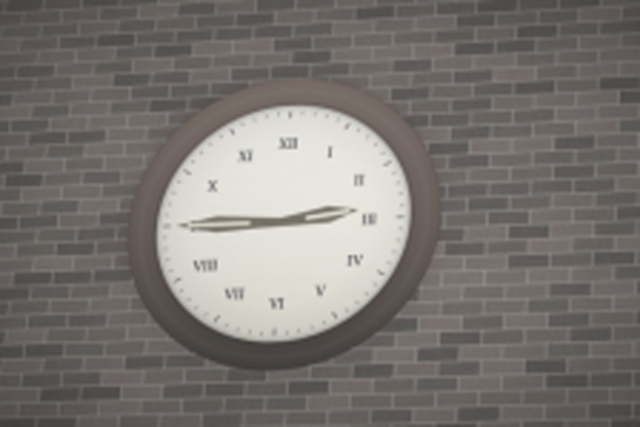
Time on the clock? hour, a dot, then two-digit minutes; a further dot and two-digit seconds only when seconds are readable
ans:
2.45
